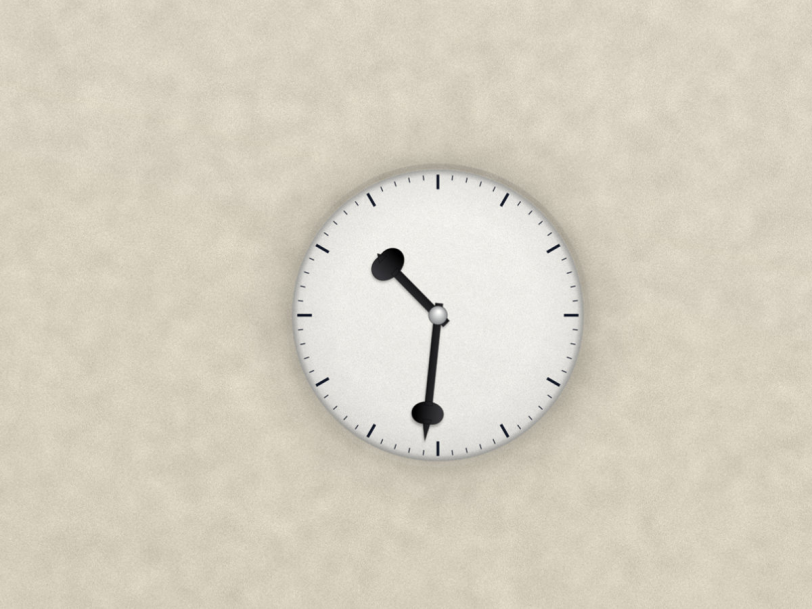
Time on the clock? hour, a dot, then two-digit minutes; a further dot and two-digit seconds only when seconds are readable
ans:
10.31
